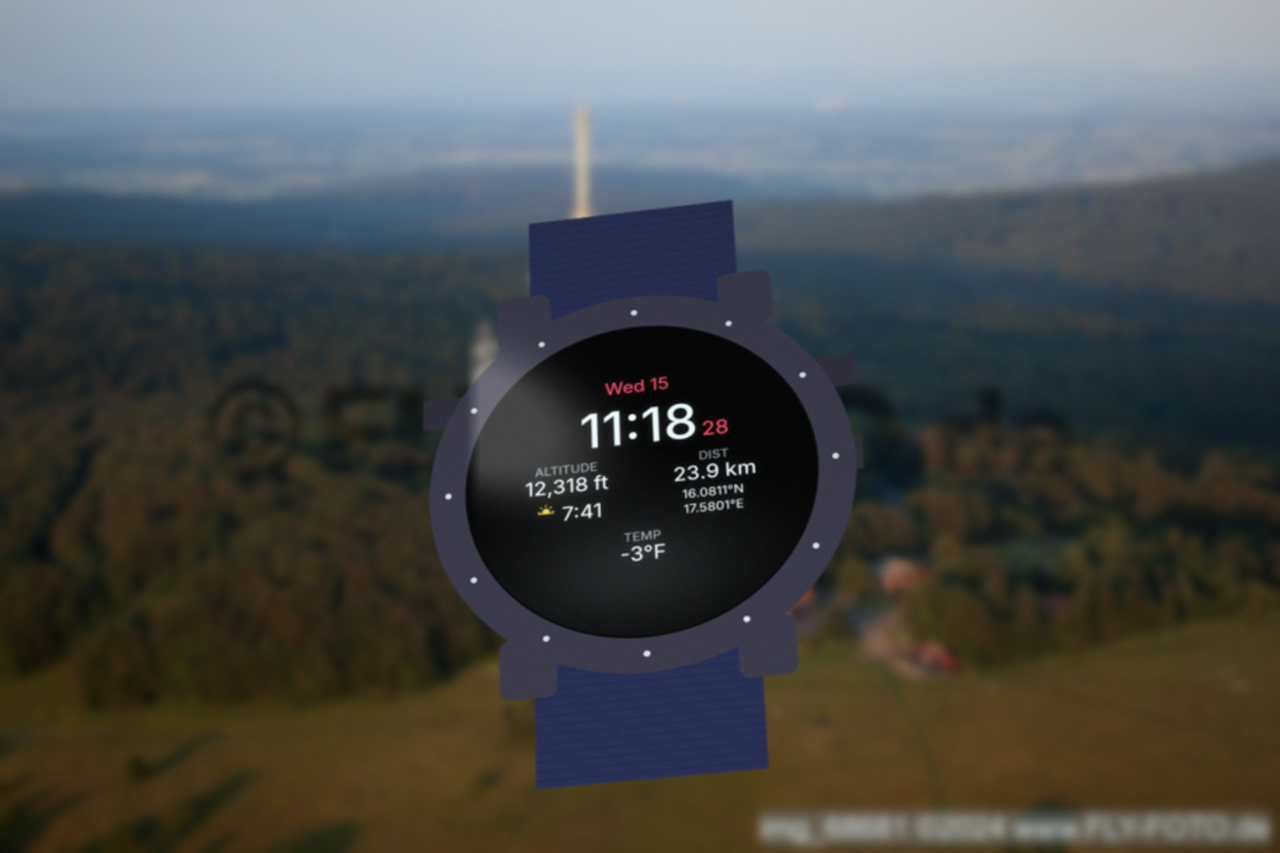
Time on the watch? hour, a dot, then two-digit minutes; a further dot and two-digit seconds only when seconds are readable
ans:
11.18.28
